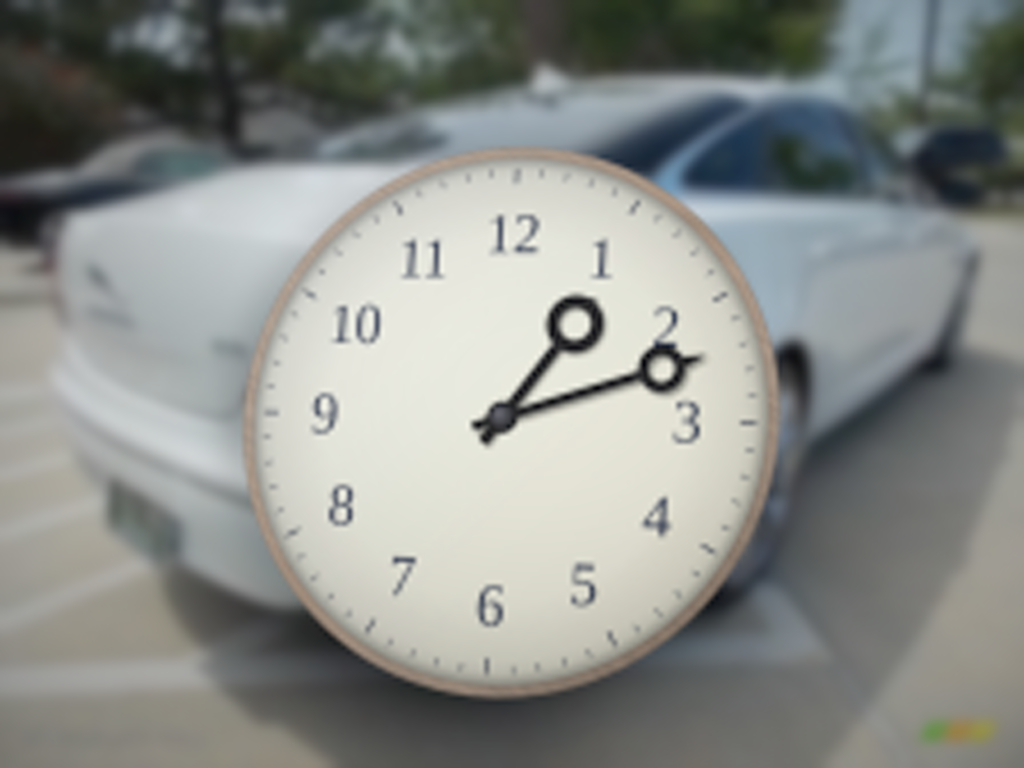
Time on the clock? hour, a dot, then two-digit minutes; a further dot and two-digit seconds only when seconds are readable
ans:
1.12
